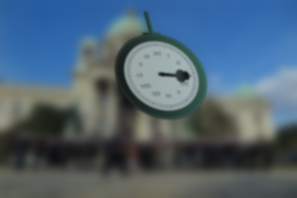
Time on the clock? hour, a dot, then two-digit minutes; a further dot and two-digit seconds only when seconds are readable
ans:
3.16
